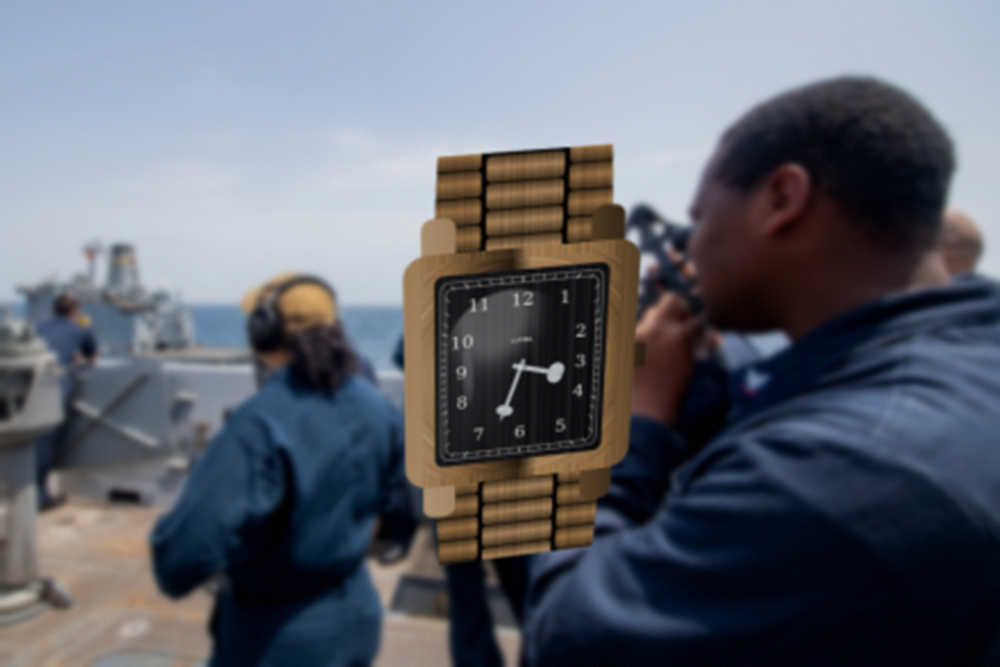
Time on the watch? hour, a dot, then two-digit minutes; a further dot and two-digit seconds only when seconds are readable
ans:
3.33
